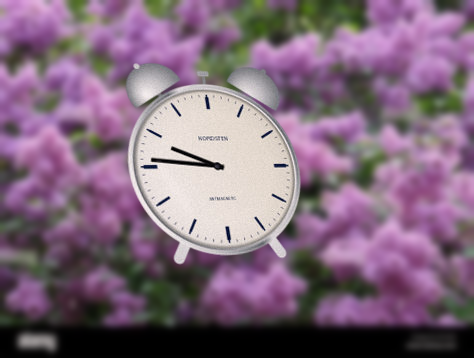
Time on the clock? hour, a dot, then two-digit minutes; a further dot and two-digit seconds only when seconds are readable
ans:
9.46
